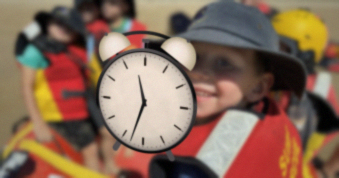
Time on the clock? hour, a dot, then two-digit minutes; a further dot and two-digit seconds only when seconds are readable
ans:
11.33
